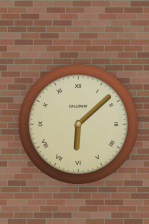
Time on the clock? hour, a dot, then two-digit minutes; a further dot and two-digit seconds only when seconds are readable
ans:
6.08
